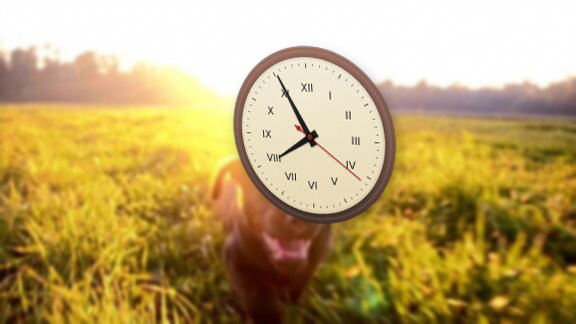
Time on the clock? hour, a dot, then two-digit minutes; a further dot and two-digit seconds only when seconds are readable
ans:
7.55.21
